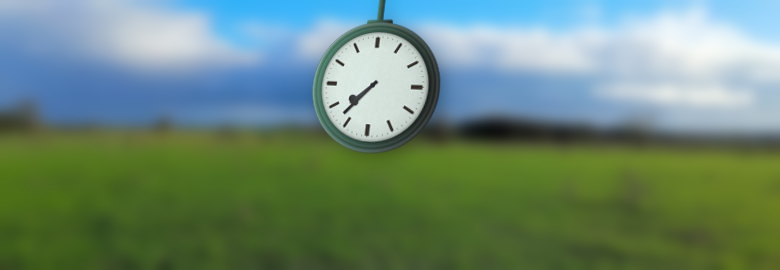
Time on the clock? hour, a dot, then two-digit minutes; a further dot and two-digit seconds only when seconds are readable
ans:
7.37
